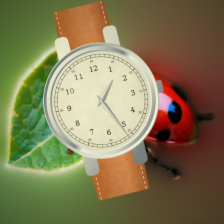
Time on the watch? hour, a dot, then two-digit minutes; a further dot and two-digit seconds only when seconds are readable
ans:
1.26
